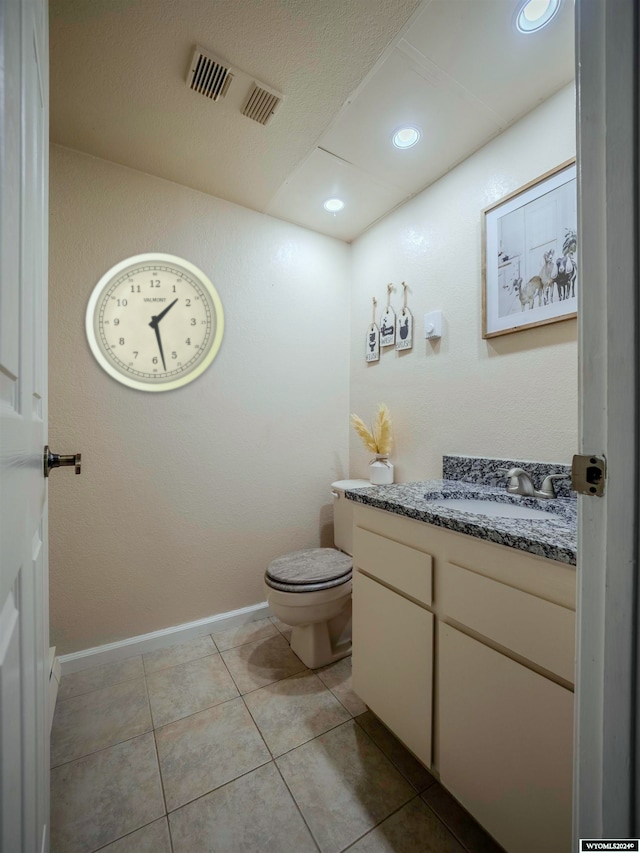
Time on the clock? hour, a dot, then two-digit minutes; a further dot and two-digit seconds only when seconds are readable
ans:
1.28
